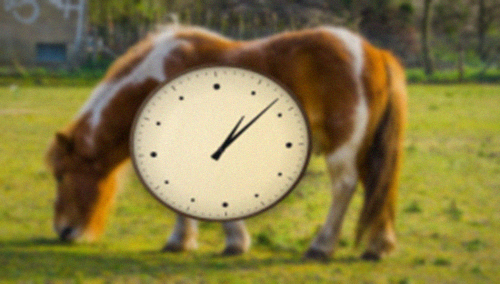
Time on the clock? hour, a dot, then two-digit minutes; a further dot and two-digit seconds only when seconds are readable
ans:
1.08
